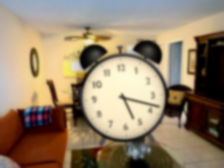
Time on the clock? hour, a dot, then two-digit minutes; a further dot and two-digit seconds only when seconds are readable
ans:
5.18
